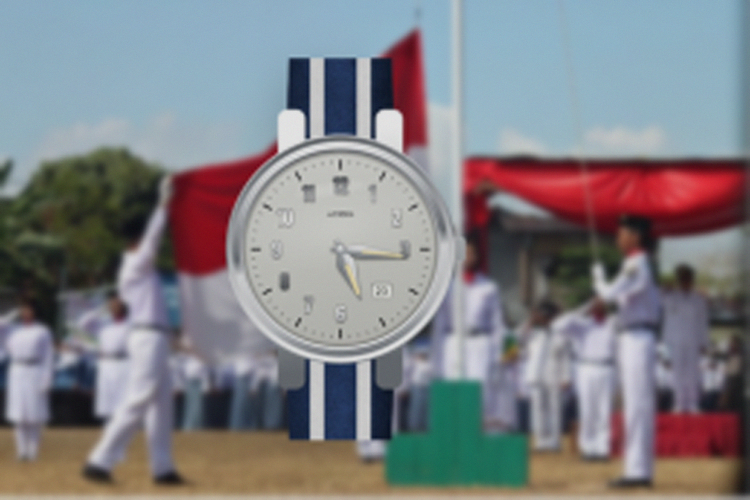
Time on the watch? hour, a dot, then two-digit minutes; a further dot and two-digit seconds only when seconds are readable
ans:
5.16
